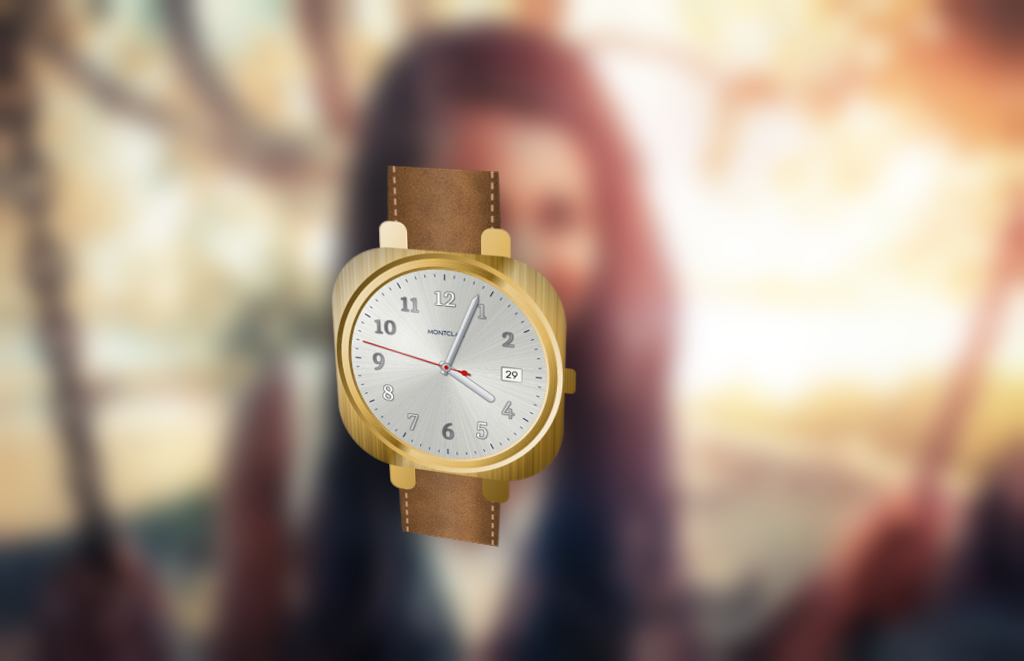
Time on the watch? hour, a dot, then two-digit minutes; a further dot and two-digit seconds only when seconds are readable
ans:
4.03.47
